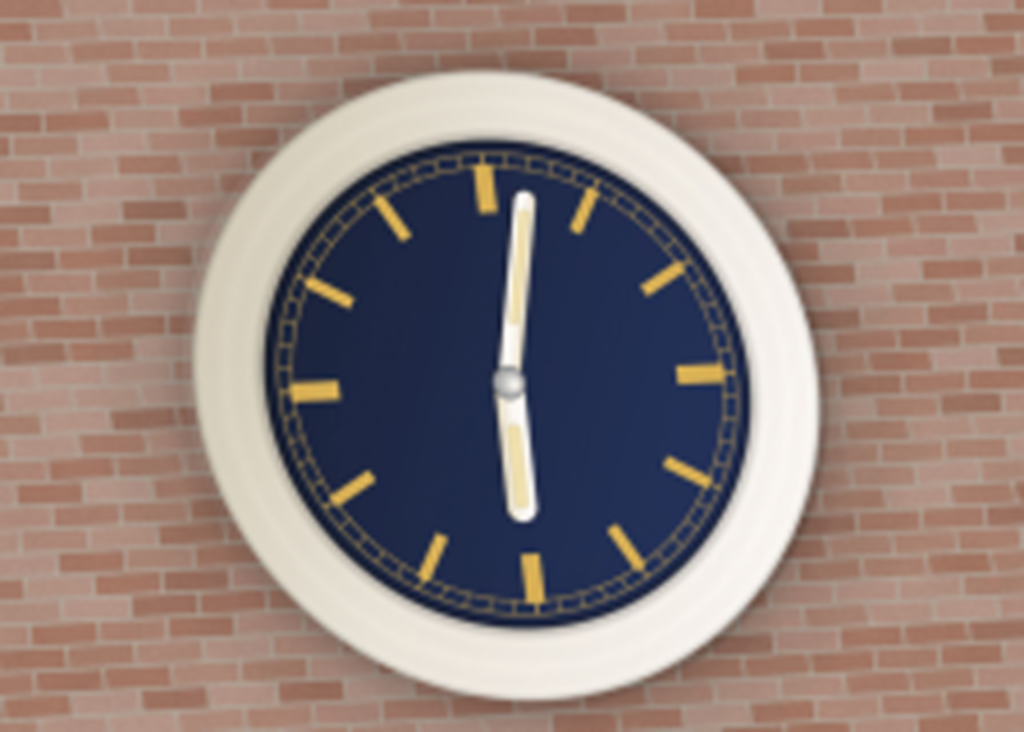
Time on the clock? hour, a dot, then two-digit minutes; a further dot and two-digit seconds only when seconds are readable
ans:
6.02
